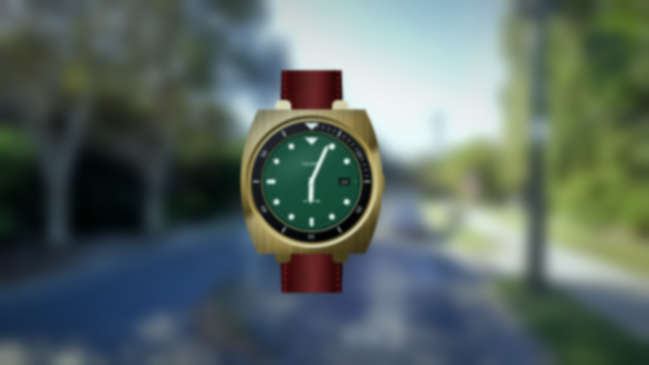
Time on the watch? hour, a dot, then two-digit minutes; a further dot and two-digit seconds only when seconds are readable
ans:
6.04
